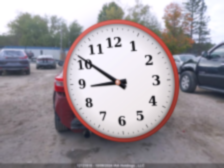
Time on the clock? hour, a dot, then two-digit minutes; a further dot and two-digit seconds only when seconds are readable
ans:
8.51
